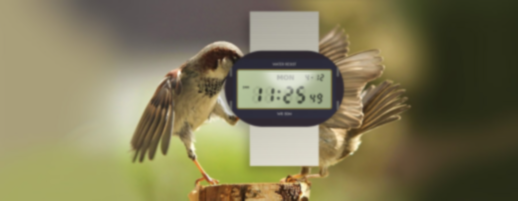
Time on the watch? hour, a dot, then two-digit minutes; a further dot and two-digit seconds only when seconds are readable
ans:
11.25.49
